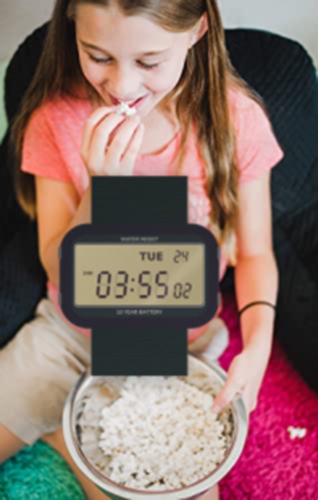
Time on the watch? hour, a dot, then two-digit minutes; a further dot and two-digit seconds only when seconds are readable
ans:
3.55.02
